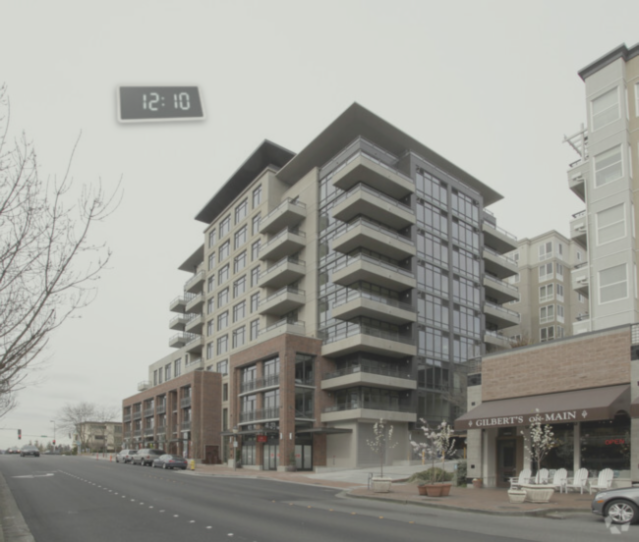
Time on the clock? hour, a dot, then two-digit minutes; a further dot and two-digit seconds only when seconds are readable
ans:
12.10
